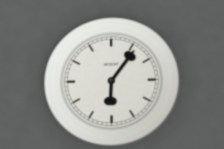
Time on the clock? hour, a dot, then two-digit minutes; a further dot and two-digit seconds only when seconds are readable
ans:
6.06
